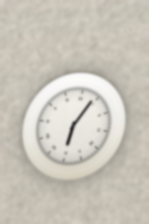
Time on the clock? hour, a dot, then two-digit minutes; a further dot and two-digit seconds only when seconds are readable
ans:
6.04
